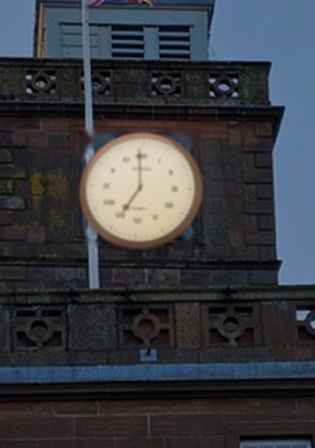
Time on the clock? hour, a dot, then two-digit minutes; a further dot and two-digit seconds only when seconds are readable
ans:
6.59
